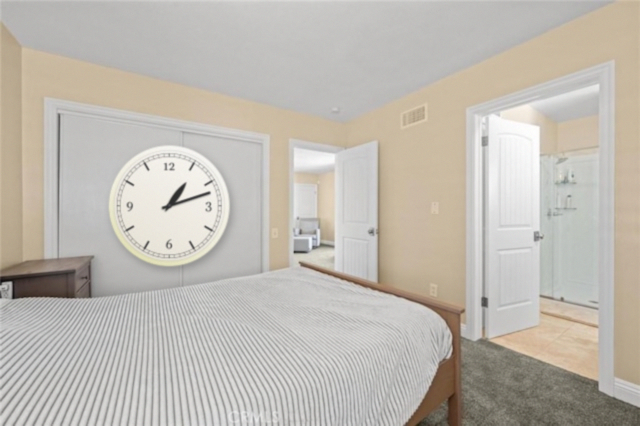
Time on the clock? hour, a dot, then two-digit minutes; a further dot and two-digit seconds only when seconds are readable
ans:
1.12
